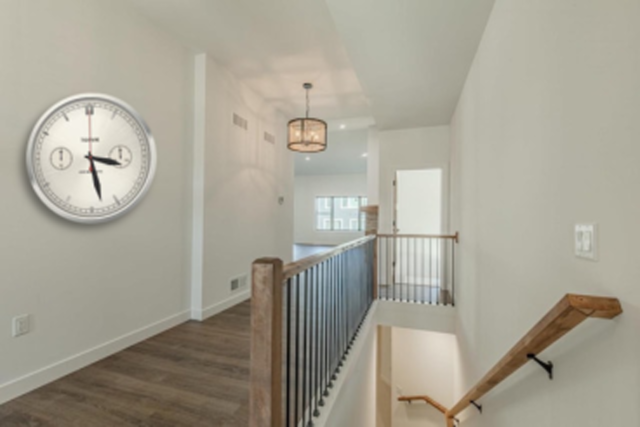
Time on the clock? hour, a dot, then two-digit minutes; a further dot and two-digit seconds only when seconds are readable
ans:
3.28
